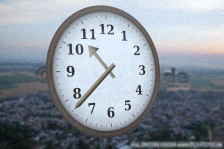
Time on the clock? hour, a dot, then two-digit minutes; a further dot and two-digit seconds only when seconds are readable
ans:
10.38
